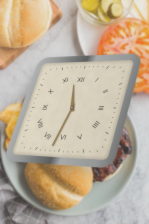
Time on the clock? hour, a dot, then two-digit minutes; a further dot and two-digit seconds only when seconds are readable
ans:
11.32
